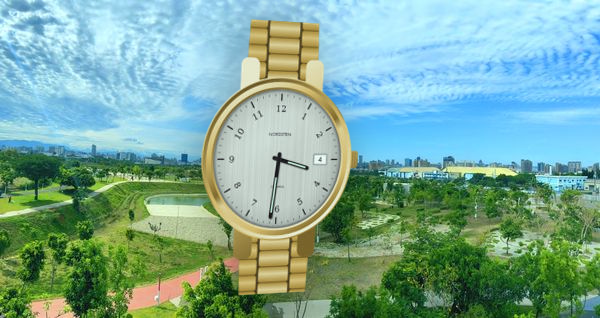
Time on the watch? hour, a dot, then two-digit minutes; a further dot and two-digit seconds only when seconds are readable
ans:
3.31
